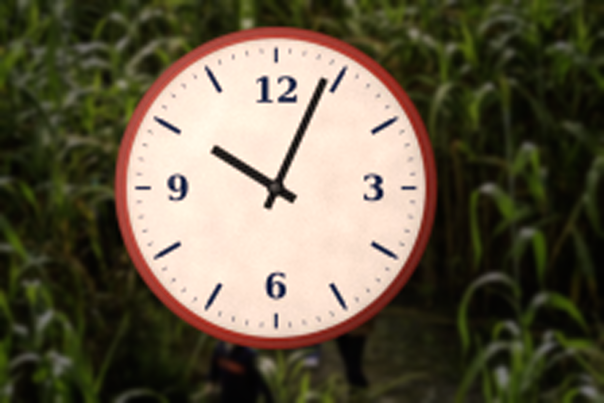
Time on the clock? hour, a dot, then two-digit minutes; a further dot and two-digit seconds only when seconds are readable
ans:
10.04
